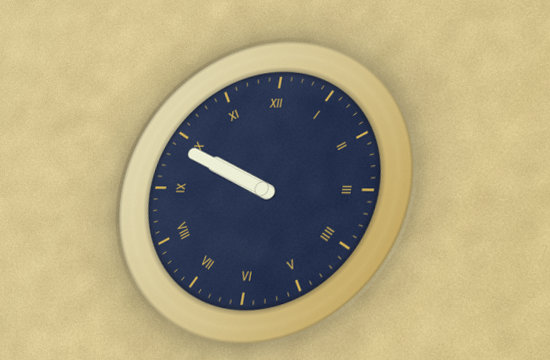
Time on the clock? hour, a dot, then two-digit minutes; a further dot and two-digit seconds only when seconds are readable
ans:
9.49
